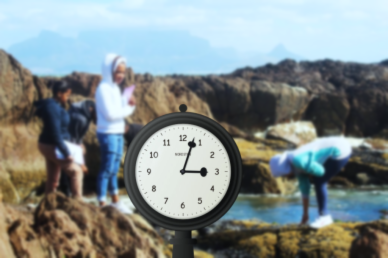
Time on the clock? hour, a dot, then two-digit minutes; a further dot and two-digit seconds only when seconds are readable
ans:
3.03
